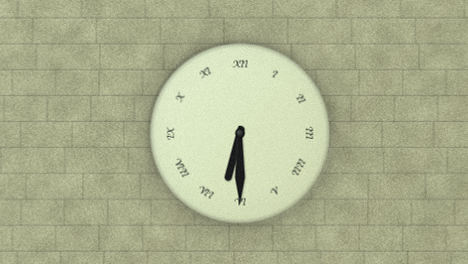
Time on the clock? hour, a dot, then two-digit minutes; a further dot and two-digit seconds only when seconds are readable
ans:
6.30
